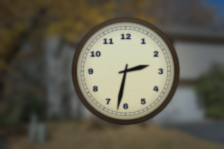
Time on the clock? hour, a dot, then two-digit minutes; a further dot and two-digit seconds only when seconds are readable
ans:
2.32
